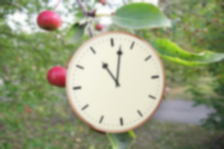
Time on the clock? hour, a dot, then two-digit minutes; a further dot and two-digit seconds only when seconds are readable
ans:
11.02
